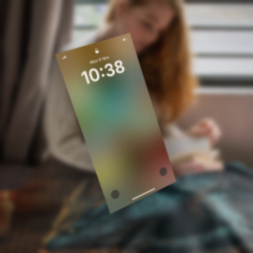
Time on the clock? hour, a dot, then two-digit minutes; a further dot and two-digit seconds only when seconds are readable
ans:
10.38
